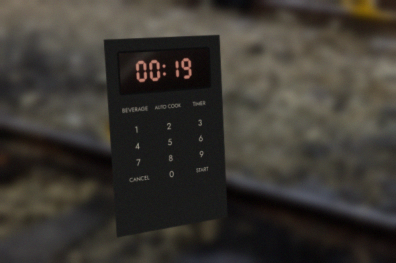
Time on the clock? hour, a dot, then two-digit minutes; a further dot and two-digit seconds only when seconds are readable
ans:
0.19
